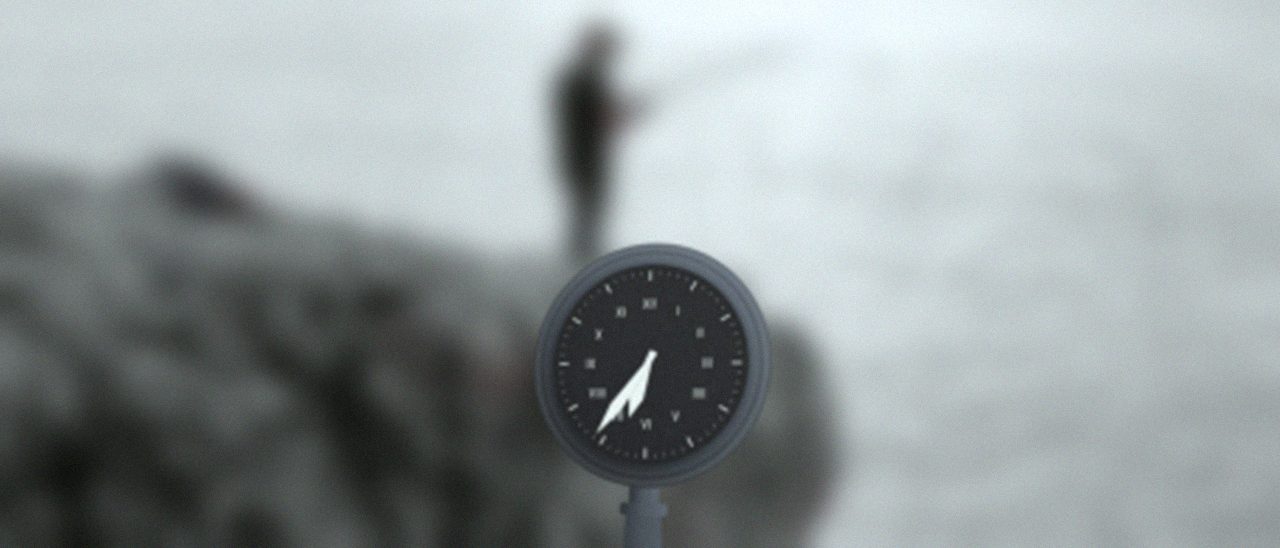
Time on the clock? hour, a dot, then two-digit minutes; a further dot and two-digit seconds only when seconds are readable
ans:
6.36
